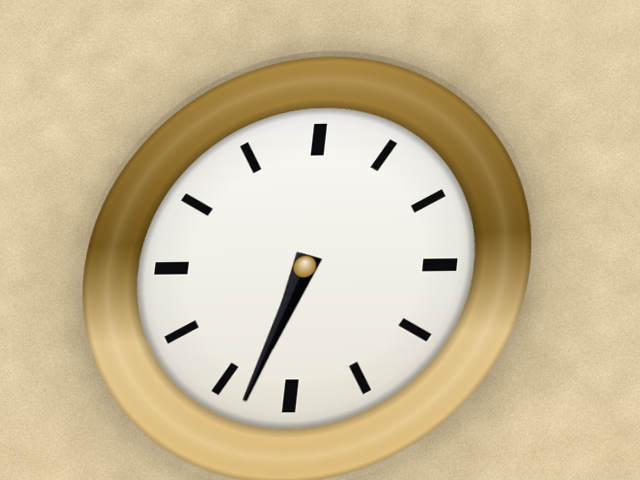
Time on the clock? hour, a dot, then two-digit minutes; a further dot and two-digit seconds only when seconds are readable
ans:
6.33
